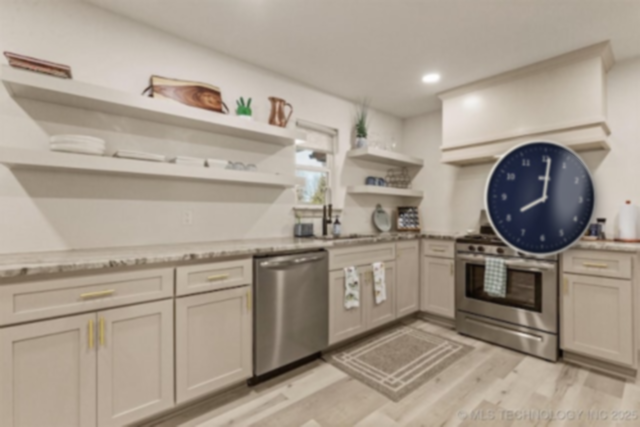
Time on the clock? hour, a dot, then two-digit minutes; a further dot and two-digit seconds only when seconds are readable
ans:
8.01
